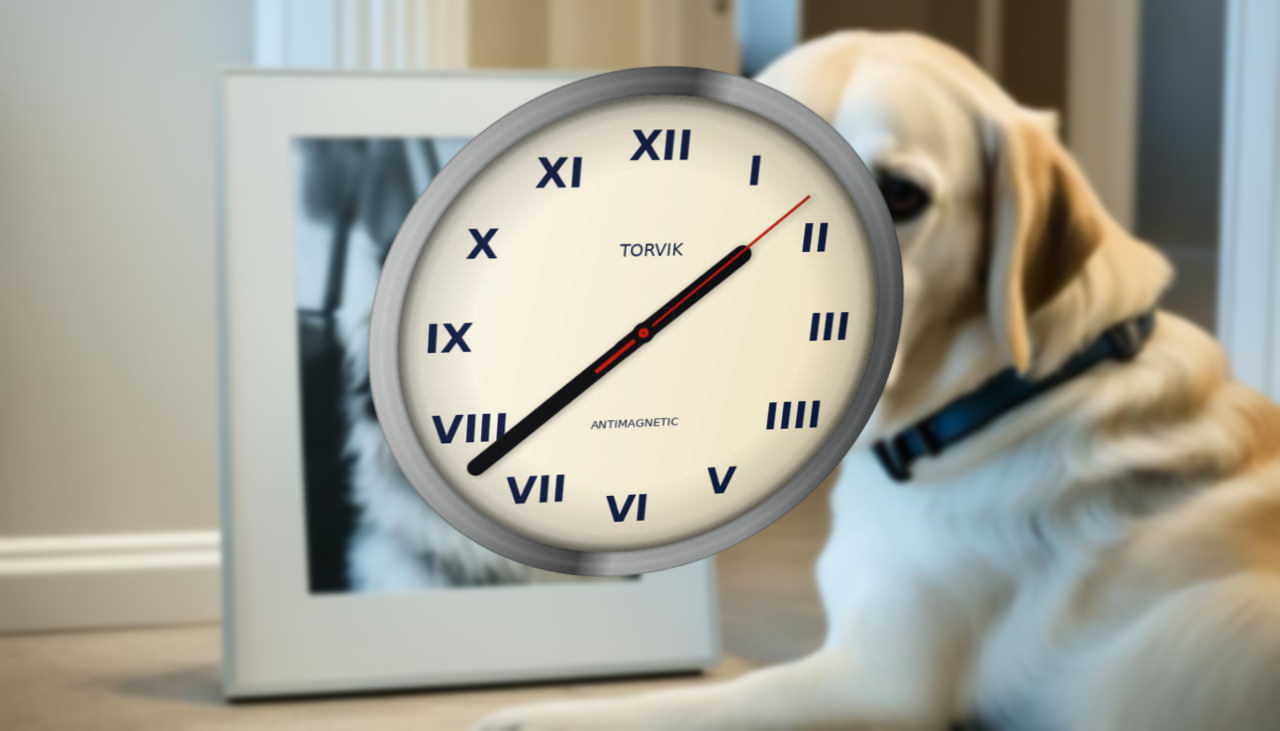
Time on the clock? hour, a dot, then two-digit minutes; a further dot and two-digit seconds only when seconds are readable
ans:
1.38.08
